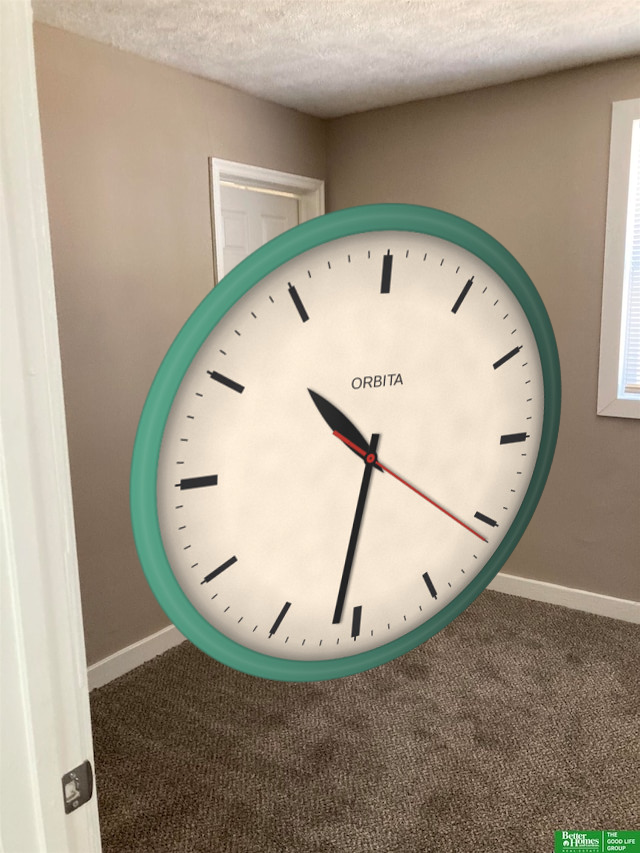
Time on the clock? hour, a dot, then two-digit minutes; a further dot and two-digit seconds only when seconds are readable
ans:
10.31.21
